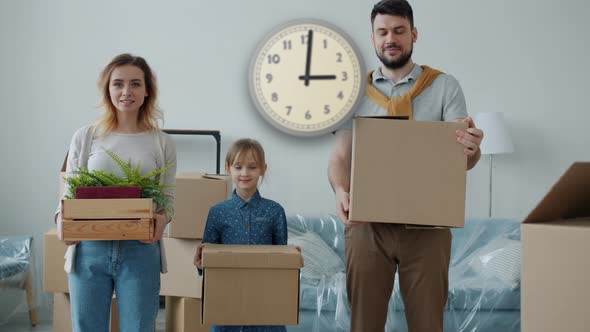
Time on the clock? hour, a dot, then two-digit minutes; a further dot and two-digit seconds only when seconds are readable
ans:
3.01
